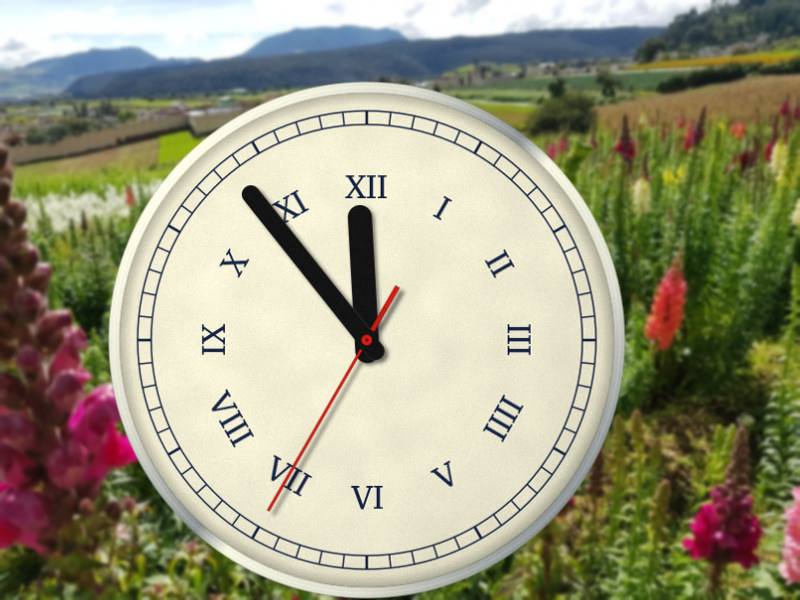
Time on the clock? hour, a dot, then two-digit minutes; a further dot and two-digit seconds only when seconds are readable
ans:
11.53.35
